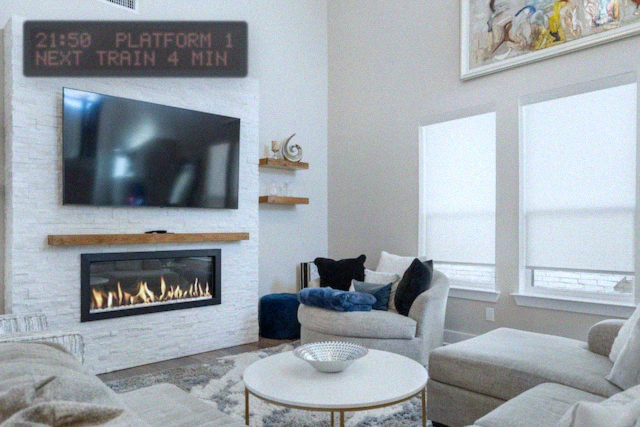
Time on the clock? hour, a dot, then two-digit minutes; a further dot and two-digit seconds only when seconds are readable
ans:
21.50
